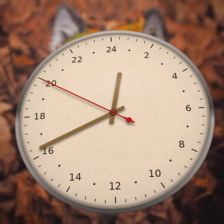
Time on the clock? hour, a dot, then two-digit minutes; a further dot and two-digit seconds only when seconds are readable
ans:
0.40.50
